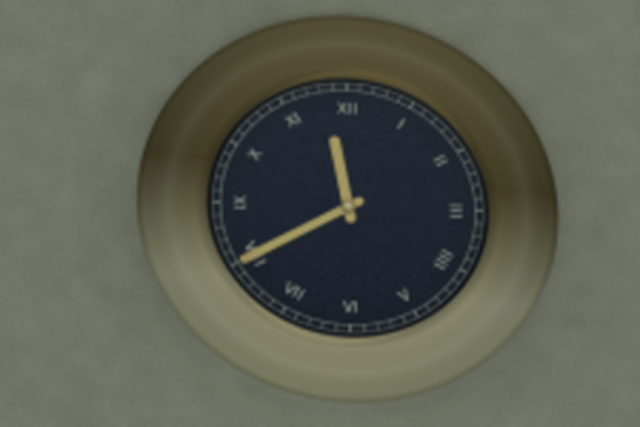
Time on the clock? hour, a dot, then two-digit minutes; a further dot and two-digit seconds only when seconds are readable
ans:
11.40
